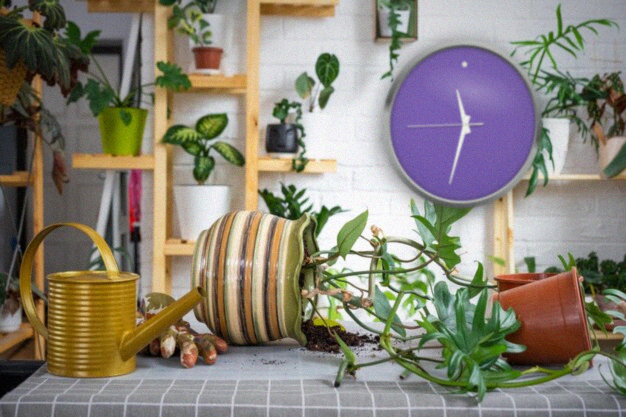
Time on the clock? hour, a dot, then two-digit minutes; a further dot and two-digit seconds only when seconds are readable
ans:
11.32.45
